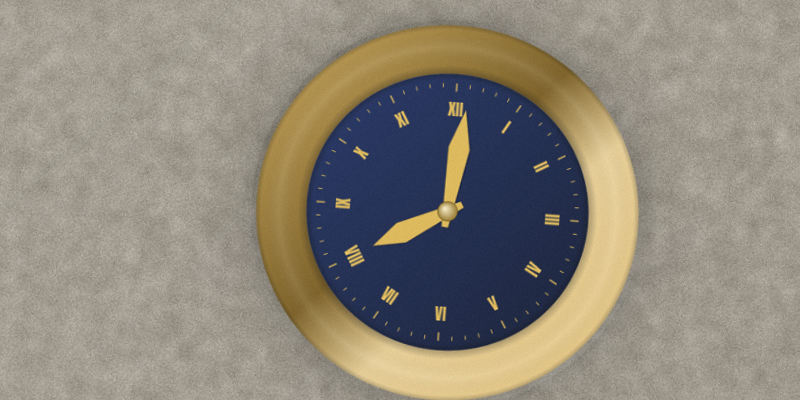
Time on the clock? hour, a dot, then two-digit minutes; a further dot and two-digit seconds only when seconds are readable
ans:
8.01
